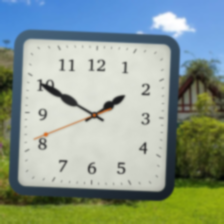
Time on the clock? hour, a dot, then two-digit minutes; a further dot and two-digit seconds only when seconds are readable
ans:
1.49.41
